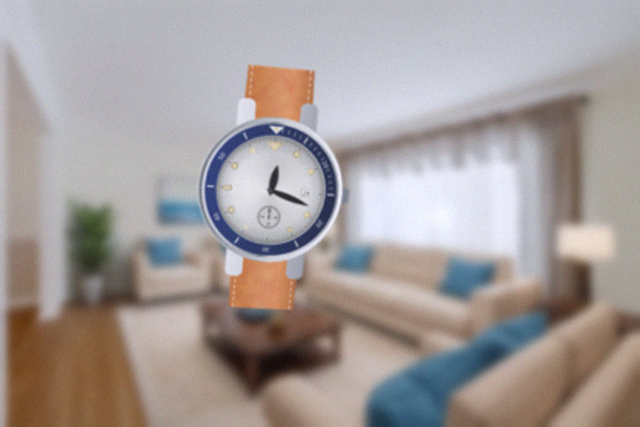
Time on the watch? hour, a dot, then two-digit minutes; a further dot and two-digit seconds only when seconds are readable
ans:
12.18
